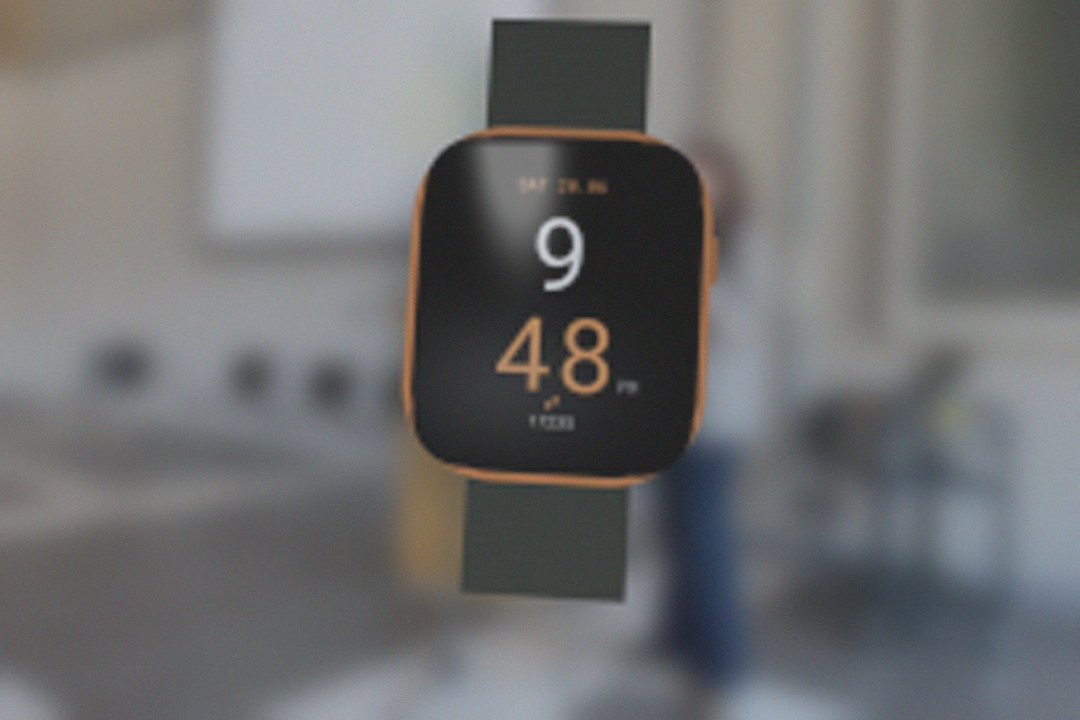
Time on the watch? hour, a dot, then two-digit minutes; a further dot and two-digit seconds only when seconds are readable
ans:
9.48
